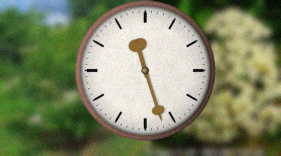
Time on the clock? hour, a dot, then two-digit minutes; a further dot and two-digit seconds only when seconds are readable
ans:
11.27
